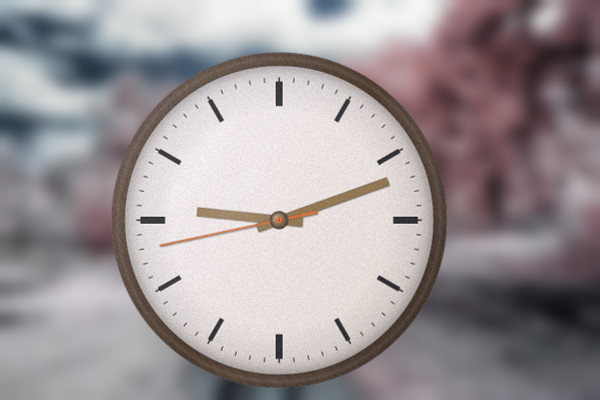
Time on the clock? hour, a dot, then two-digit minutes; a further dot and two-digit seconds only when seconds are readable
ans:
9.11.43
